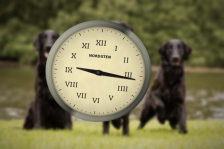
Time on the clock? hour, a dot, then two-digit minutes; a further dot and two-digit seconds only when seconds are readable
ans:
9.16
